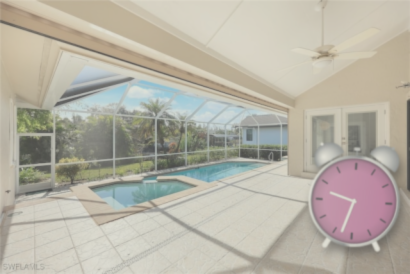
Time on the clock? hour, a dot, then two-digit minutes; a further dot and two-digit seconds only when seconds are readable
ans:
9.33
